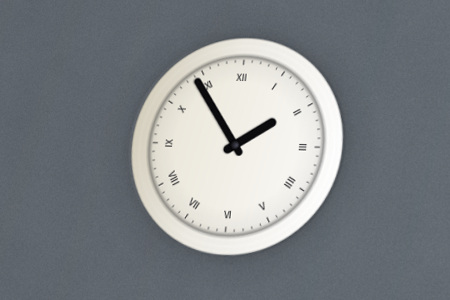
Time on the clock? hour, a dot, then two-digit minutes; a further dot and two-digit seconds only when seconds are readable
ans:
1.54
